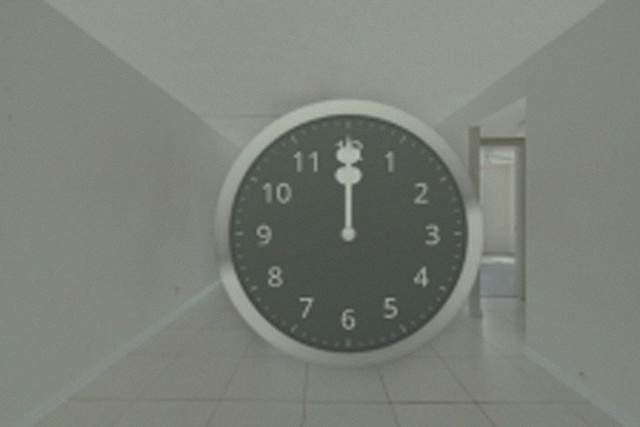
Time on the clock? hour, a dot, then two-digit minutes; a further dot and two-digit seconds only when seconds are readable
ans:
12.00
